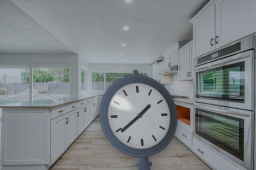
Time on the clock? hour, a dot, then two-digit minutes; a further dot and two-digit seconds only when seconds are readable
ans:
1.39
